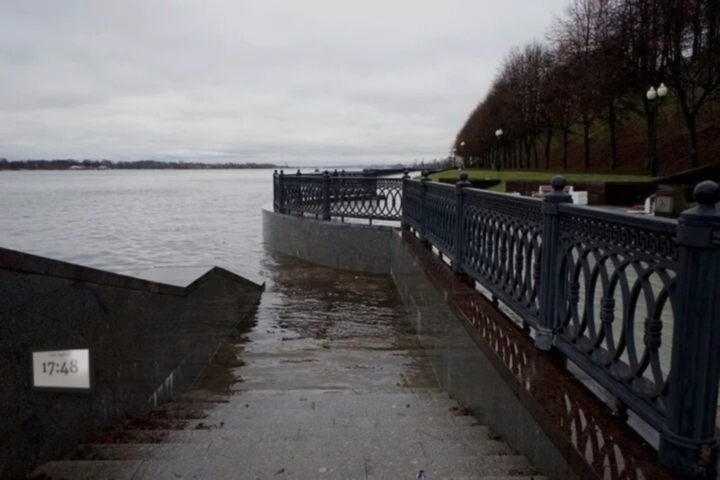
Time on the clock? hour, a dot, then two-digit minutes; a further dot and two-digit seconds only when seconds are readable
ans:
17.48
